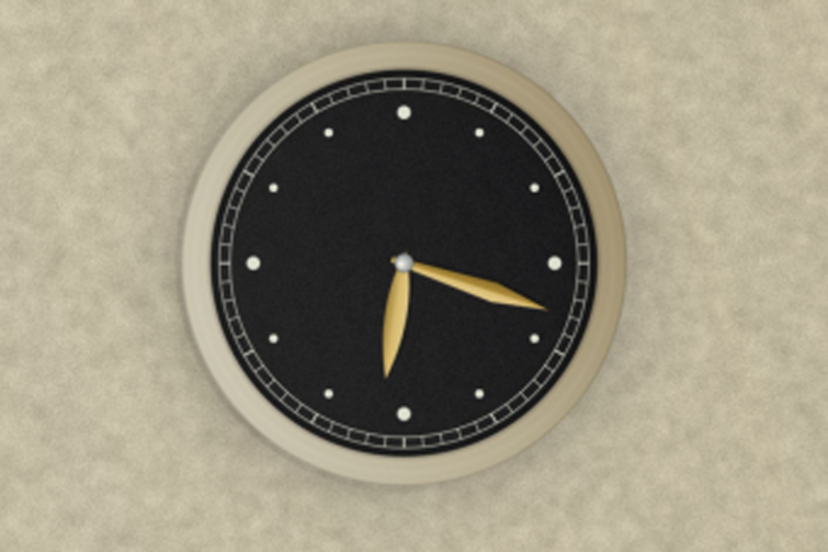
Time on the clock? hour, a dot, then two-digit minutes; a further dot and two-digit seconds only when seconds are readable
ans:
6.18
